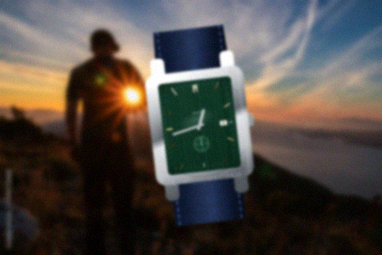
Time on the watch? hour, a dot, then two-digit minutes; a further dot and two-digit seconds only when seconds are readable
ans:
12.43
